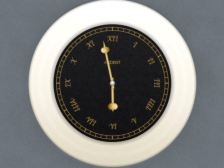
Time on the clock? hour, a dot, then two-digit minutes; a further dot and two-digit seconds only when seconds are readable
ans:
5.58
